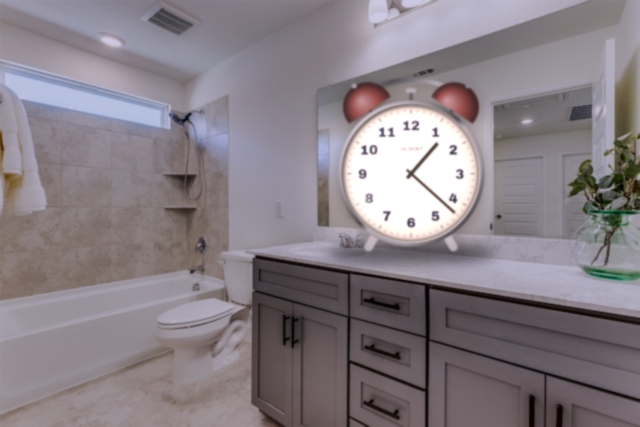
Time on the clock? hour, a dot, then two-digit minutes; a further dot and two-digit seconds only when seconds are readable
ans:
1.22
